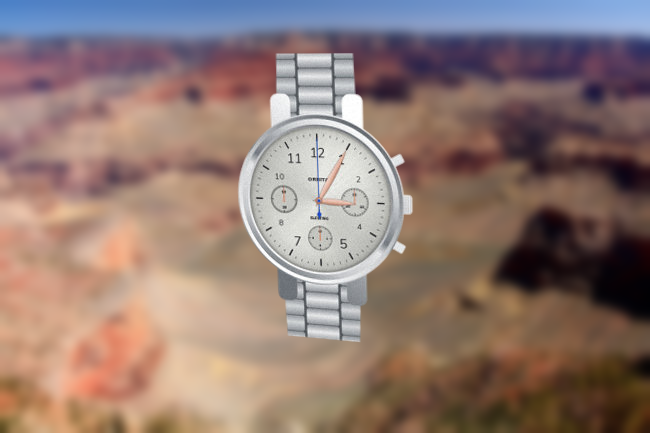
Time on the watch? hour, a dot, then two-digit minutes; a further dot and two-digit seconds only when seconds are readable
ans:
3.05
